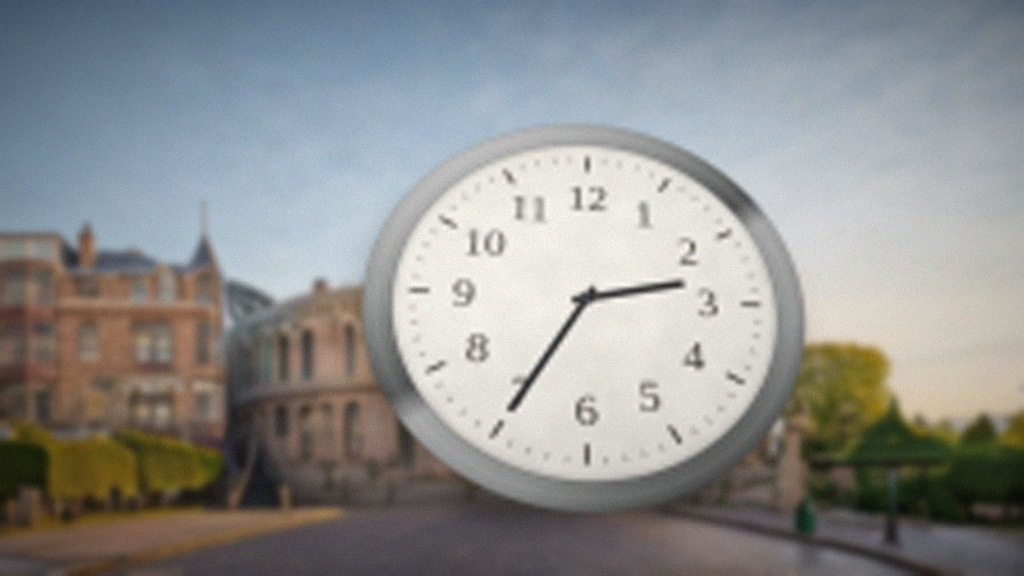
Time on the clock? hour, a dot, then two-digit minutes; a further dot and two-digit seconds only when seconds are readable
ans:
2.35
